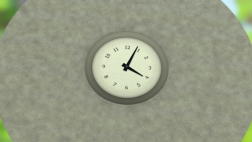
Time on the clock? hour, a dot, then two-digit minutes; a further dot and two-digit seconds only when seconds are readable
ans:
4.04
